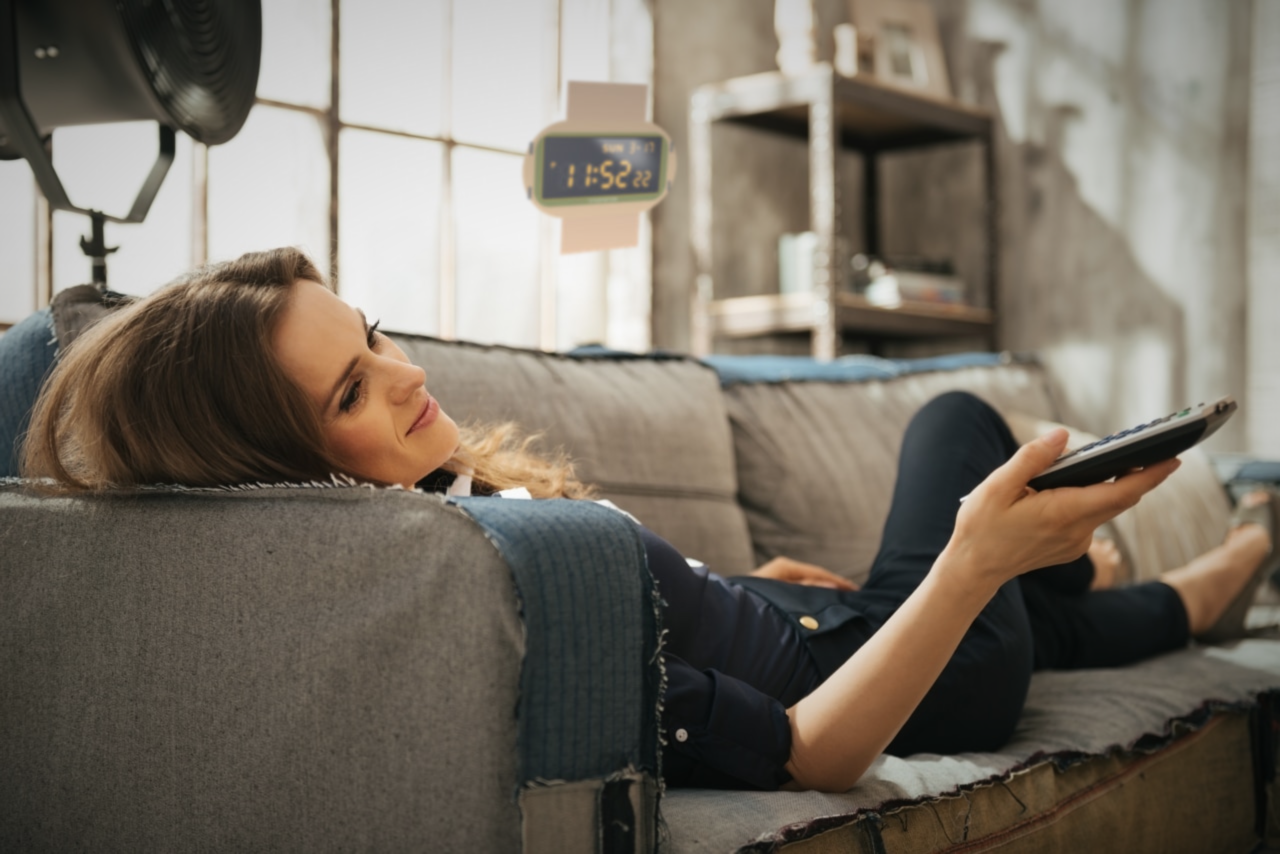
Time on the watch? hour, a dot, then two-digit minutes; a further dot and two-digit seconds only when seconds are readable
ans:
11.52.22
